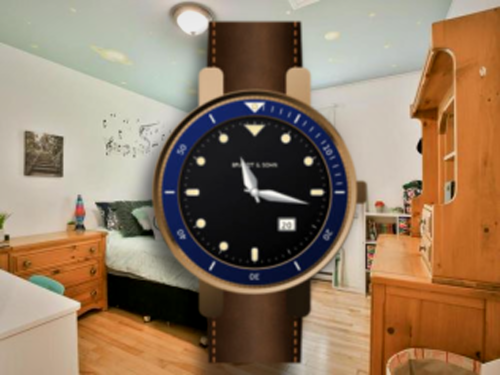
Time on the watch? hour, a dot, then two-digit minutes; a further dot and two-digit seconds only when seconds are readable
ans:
11.17
